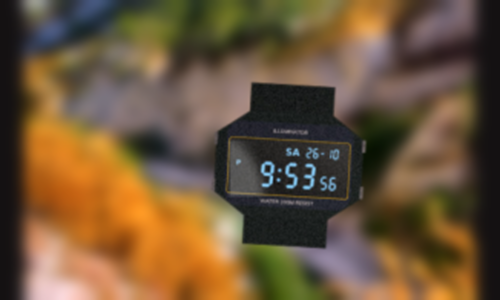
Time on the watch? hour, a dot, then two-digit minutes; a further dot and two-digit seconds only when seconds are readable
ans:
9.53.56
